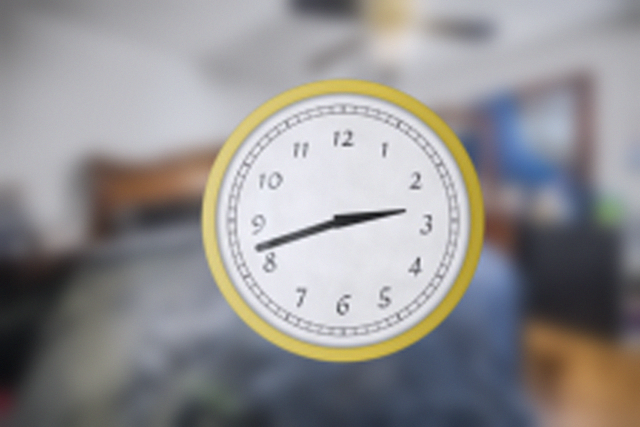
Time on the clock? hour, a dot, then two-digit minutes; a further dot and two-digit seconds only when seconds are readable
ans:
2.42
